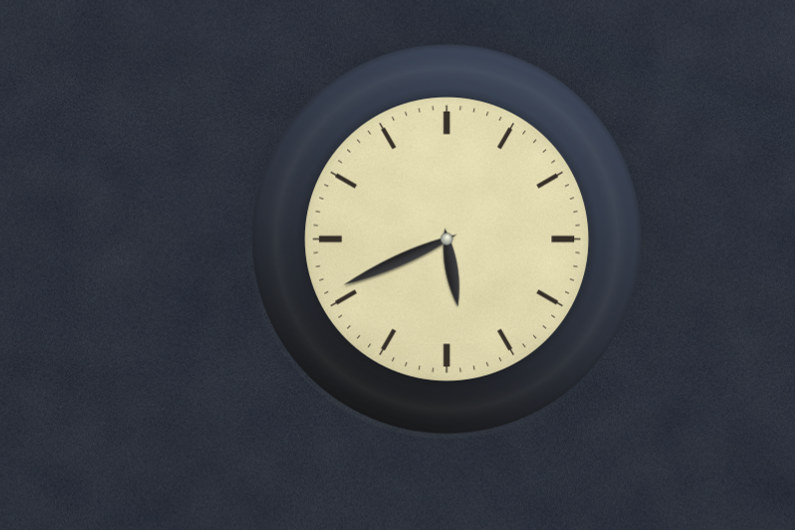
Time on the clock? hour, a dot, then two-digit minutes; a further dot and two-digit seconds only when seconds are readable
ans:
5.41
